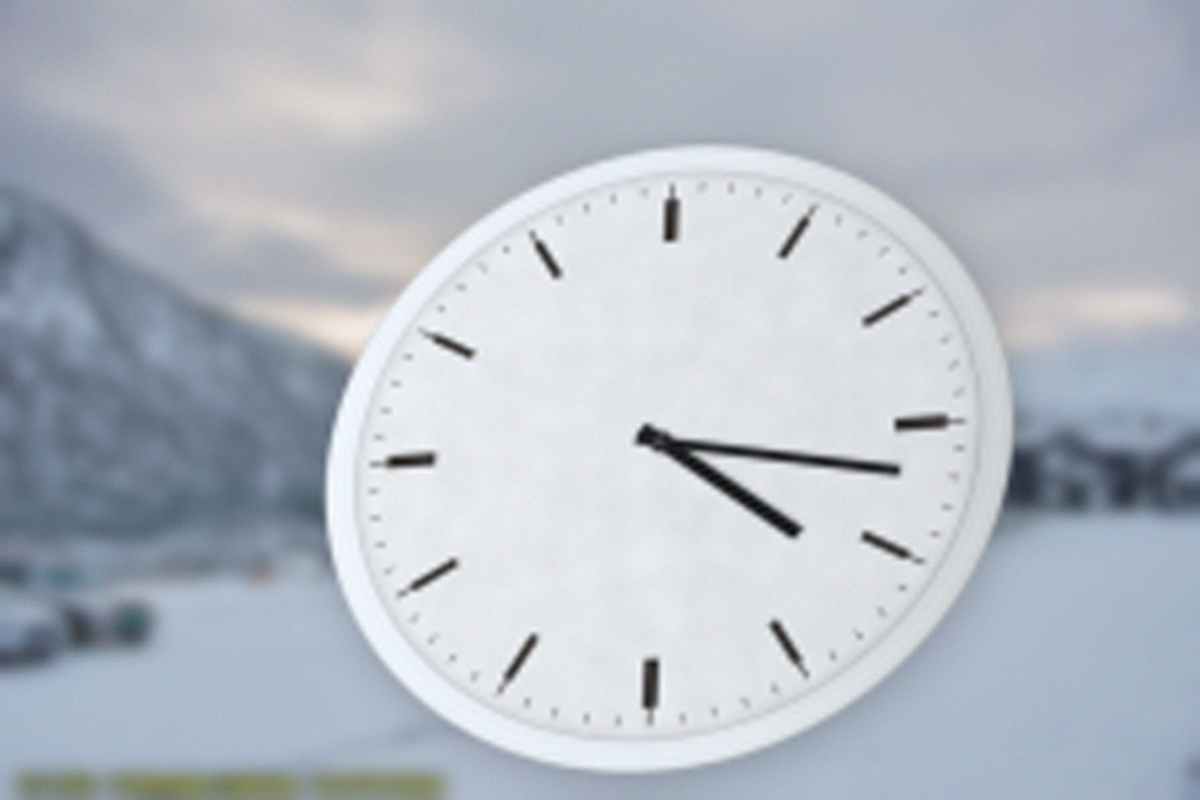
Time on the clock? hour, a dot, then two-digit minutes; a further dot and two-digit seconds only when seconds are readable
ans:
4.17
